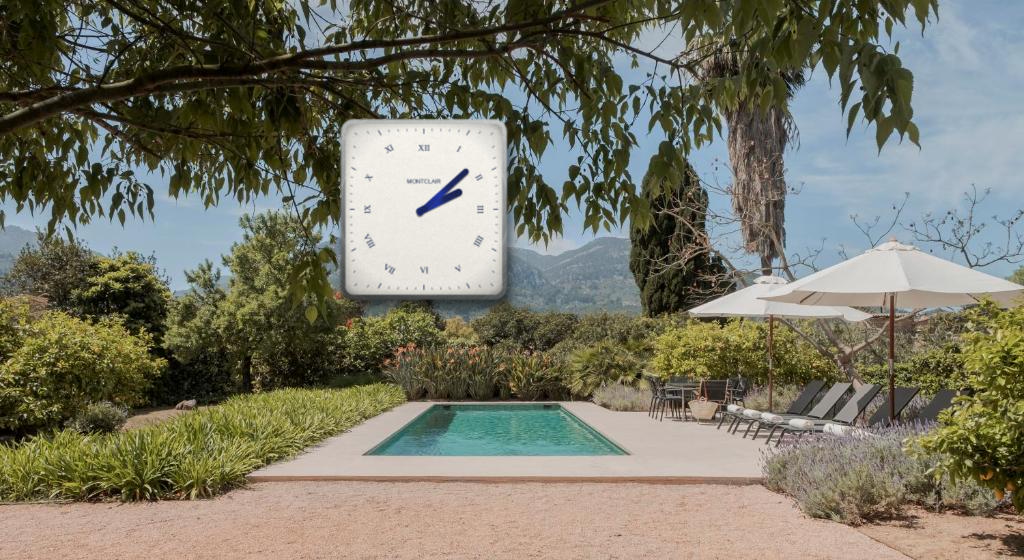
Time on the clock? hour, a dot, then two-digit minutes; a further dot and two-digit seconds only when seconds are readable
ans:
2.08
